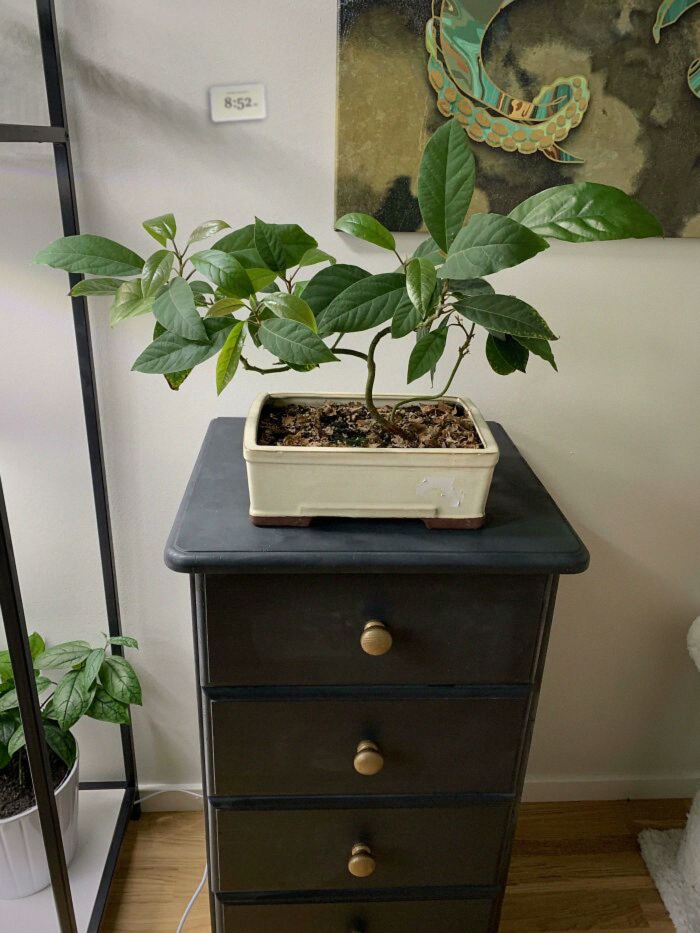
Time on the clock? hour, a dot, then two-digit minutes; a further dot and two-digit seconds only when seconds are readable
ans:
8.52
